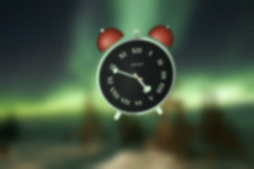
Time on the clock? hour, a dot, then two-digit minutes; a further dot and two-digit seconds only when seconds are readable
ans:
4.49
